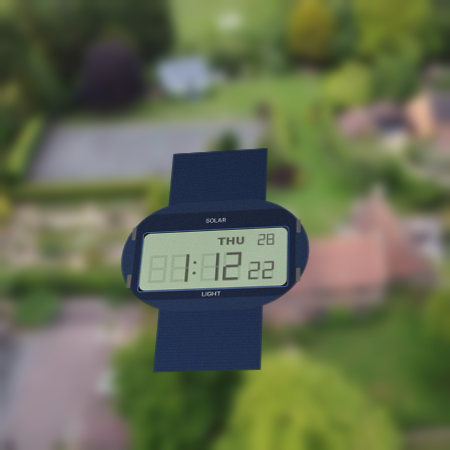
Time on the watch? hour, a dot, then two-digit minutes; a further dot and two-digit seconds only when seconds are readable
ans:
1.12.22
